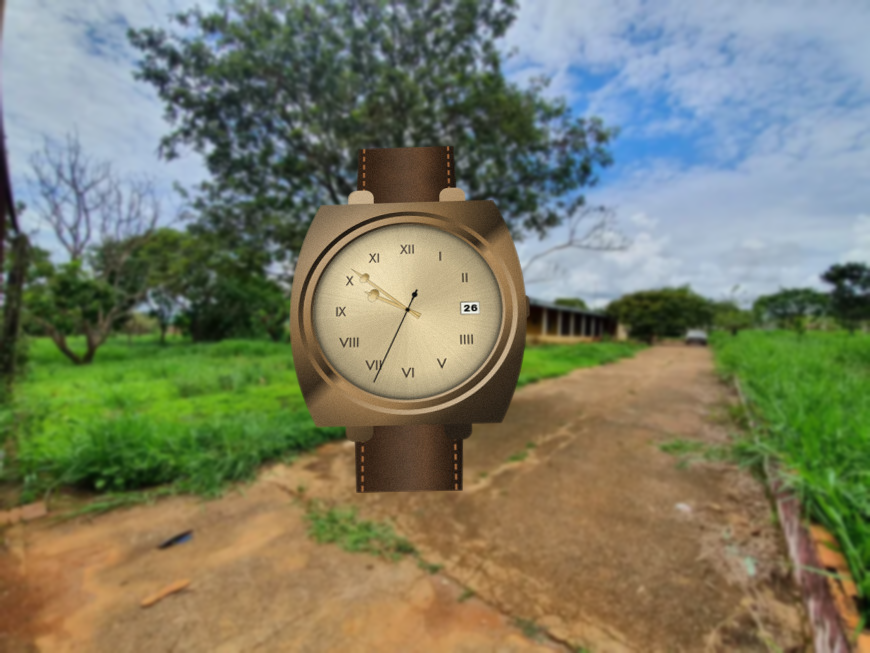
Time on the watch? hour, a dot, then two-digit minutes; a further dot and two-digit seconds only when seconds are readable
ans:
9.51.34
